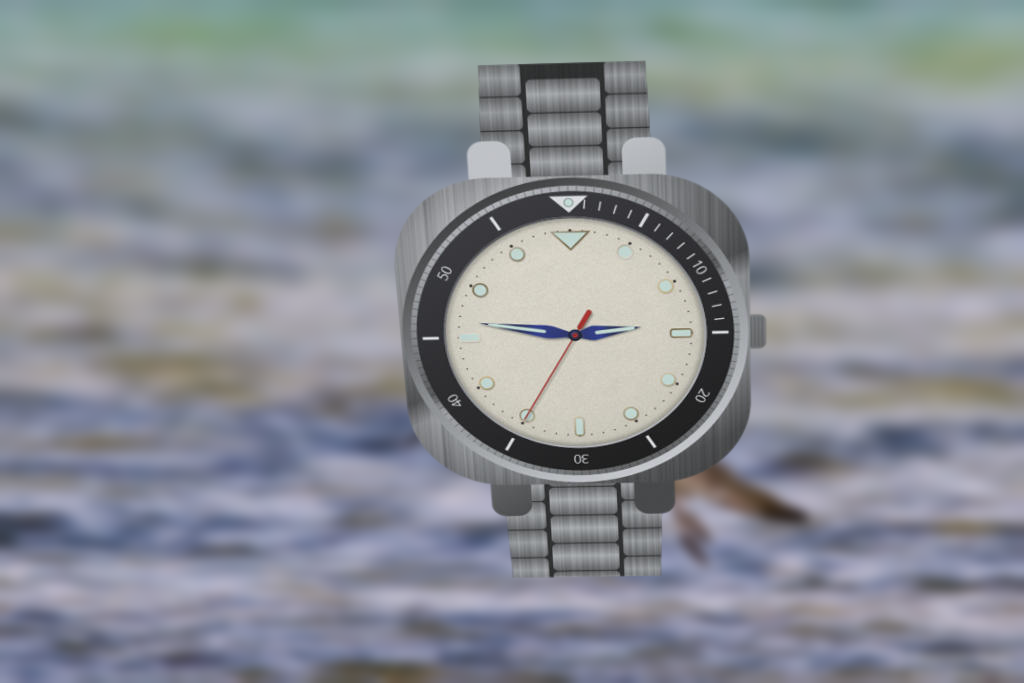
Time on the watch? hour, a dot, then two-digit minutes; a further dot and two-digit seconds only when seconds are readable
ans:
2.46.35
